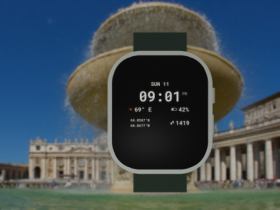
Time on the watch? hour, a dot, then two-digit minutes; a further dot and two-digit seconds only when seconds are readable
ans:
9.01
